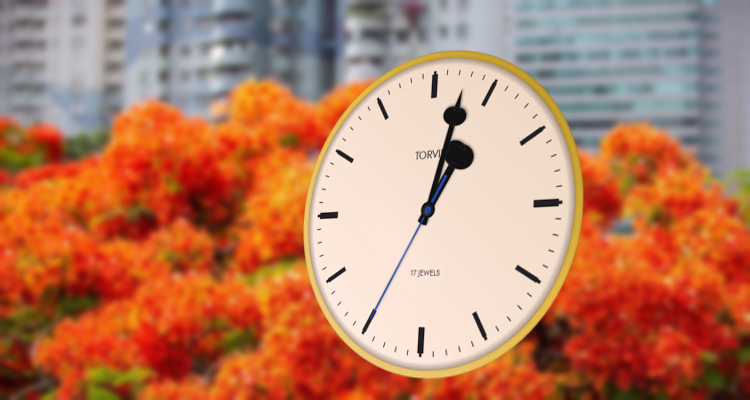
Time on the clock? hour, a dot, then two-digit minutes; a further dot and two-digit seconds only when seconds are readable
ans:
1.02.35
